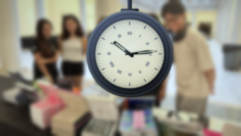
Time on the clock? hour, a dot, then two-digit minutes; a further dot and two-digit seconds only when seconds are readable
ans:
10.14
